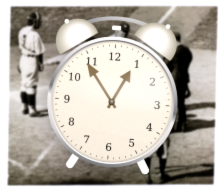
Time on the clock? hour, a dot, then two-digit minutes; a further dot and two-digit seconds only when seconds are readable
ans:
12.54
